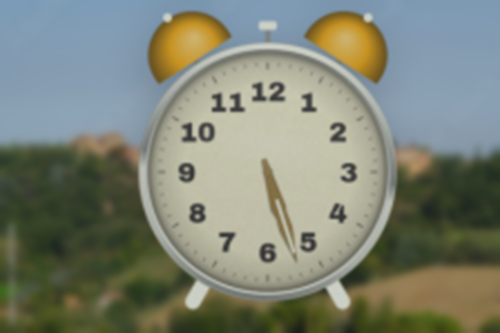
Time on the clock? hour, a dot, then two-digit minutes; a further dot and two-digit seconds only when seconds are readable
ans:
5.27
